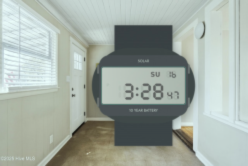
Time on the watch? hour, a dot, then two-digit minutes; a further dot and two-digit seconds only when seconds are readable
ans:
3.28
